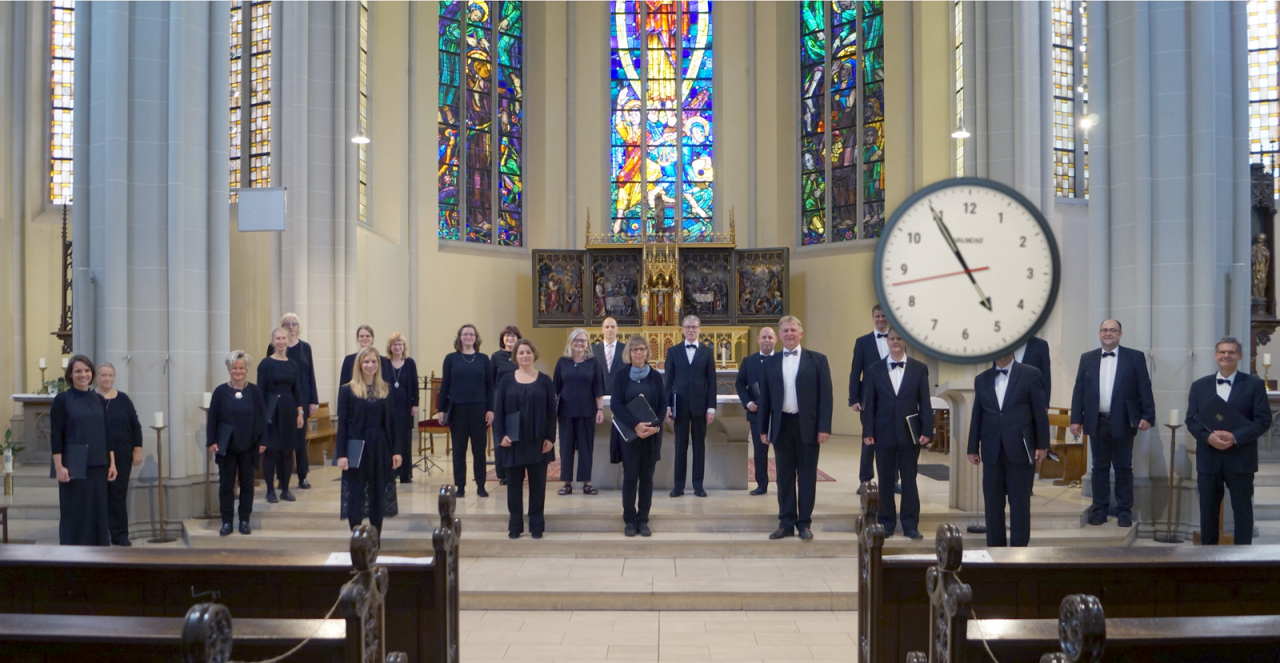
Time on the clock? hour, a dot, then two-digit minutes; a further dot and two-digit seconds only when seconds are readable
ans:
4.54.43
